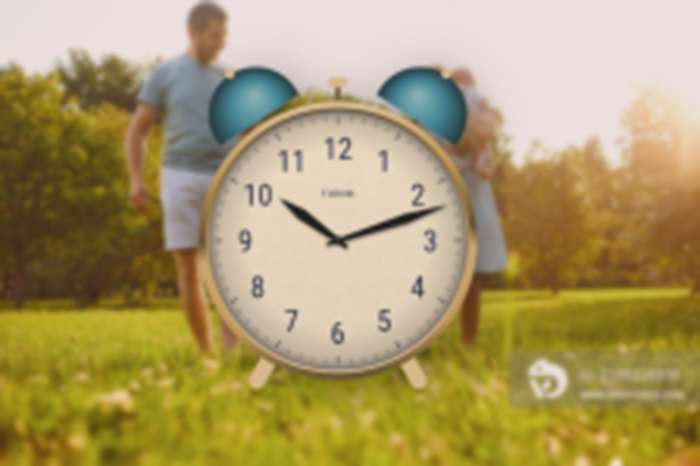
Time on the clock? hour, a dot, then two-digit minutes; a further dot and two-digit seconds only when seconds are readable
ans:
10.12
